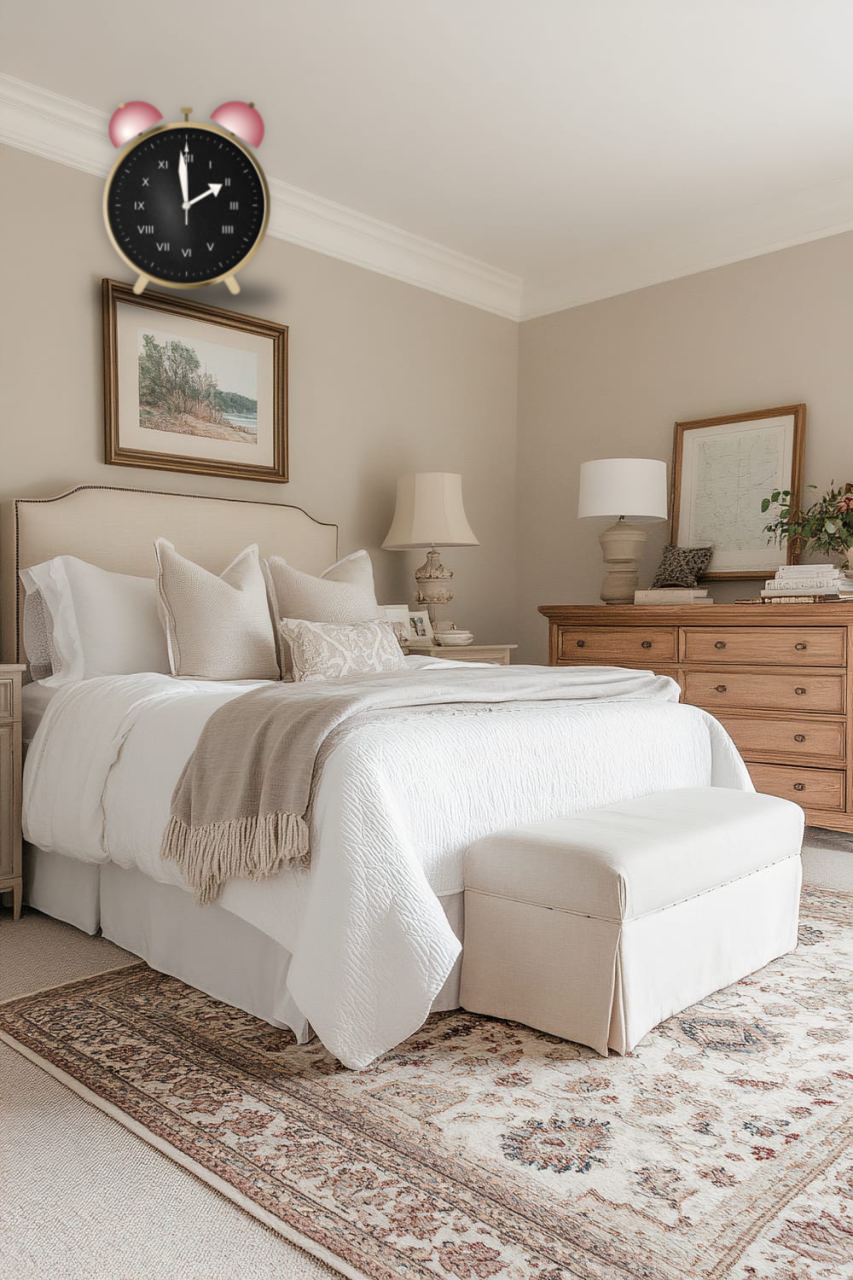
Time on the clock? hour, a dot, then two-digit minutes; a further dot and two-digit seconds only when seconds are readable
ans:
1.59.00
